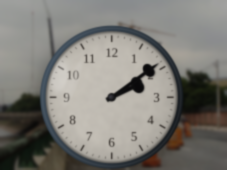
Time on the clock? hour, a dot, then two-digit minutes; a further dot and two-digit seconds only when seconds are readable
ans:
2.09
